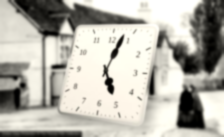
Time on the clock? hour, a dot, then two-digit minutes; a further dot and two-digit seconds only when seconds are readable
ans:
5.03
